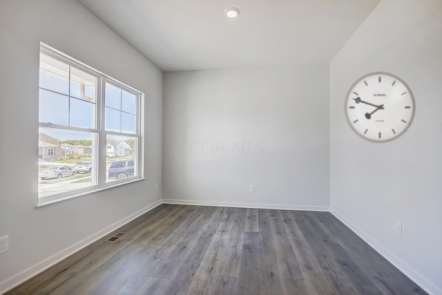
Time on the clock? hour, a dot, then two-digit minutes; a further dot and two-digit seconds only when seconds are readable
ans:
7.48
